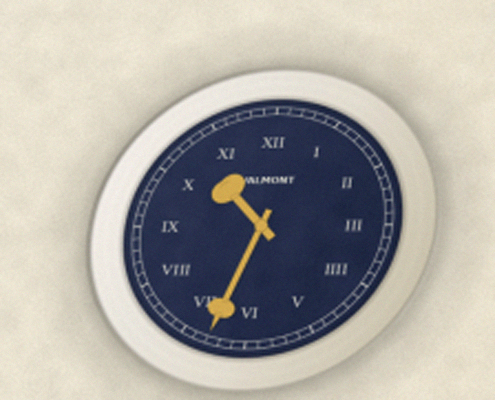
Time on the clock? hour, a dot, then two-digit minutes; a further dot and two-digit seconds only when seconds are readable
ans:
10.33
